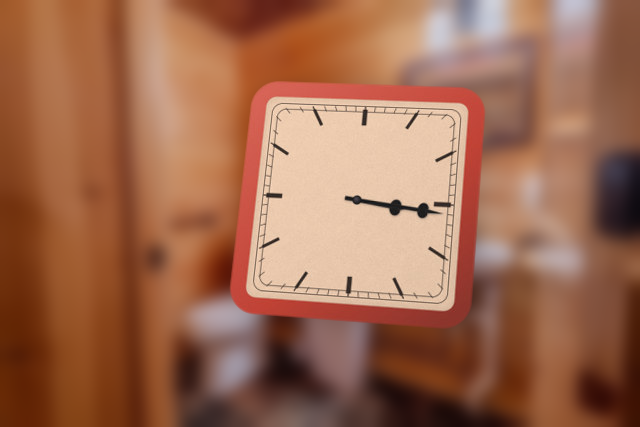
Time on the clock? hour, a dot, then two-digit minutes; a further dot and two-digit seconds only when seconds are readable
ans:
3.16
